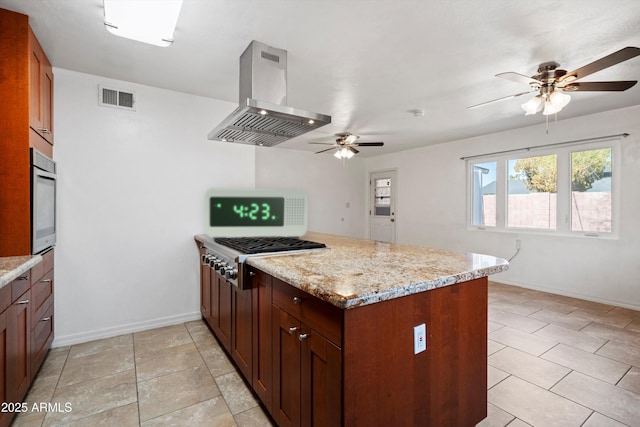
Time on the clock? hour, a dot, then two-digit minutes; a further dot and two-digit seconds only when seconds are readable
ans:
4.23
